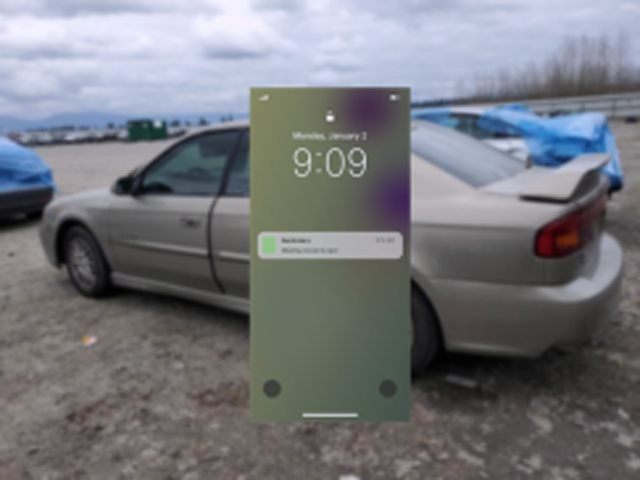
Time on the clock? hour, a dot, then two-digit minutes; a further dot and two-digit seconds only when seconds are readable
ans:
9.09
